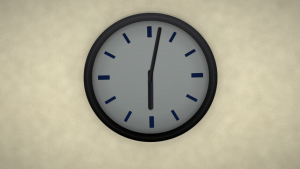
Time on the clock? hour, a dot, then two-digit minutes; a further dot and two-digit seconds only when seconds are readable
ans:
6.02
